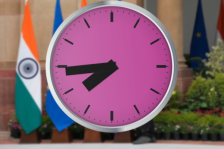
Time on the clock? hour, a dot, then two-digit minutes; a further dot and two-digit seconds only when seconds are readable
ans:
7.44
